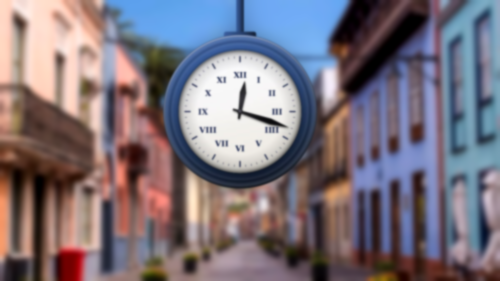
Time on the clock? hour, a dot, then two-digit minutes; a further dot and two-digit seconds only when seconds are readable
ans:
12.18
